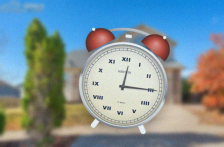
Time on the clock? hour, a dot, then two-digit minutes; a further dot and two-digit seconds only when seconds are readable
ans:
12.15
